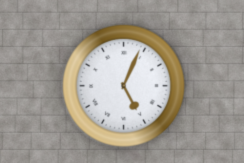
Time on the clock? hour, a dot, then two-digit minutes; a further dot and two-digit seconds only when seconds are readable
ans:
5.04
